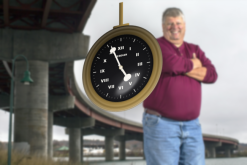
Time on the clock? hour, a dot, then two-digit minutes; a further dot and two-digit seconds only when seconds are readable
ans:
4.56
